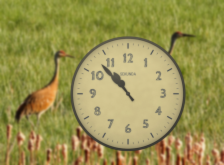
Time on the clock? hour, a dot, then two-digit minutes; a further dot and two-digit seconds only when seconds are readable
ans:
10.53
